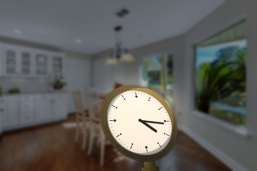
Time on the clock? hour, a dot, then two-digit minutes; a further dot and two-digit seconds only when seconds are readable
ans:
4.16
